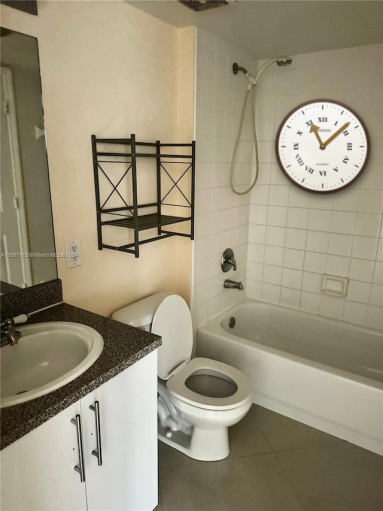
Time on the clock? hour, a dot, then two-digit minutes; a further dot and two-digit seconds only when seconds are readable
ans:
11.08
